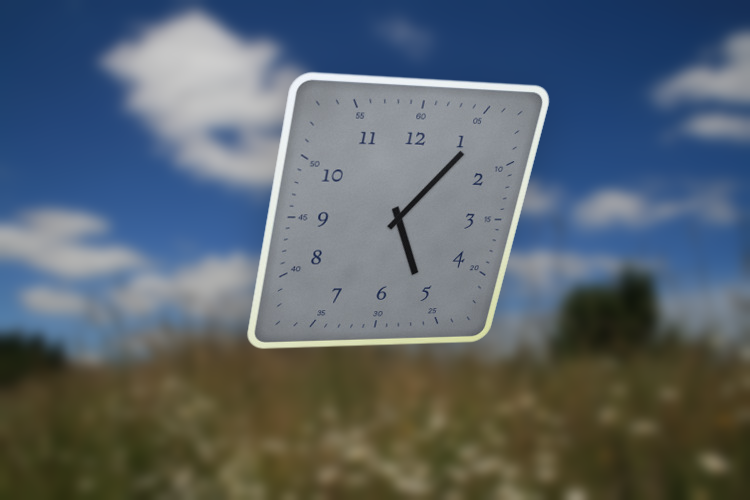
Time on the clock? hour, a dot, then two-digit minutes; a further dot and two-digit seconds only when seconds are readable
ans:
5.06
